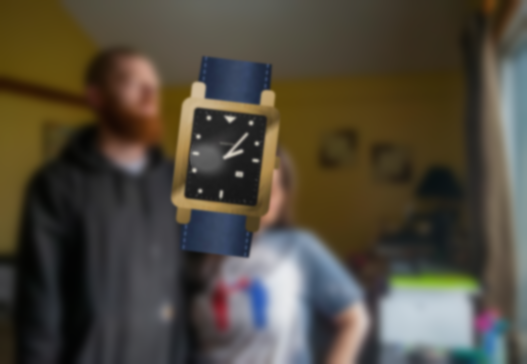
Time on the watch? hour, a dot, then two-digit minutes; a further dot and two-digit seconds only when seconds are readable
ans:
2.06
